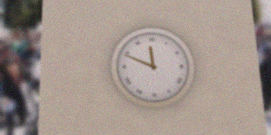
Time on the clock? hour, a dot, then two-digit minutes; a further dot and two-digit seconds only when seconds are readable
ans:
11.49
